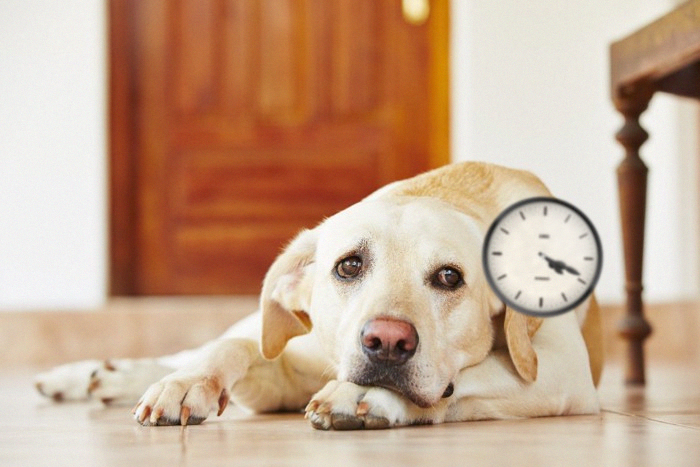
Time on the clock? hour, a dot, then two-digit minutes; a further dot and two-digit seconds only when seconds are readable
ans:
4.19
